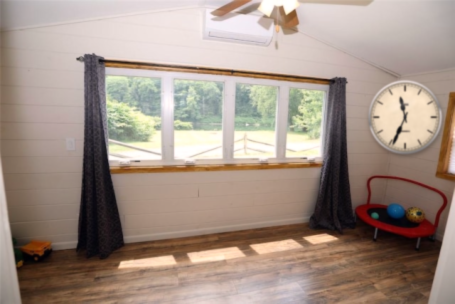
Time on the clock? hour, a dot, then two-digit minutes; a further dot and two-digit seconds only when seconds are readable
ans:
11.34
